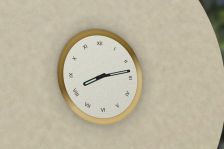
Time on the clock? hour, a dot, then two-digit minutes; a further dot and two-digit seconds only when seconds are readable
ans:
8.13
